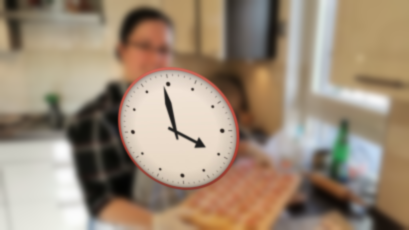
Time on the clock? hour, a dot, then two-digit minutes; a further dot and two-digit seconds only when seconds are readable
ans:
3.59
